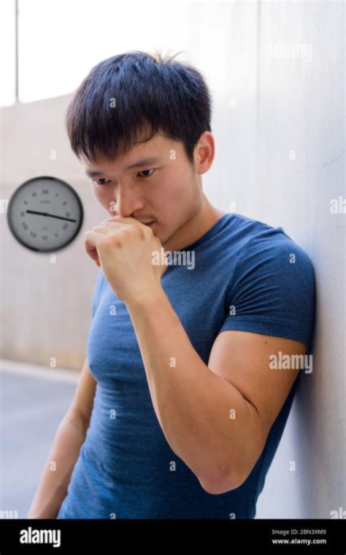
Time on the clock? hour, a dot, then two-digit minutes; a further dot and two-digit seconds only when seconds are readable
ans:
9.17
